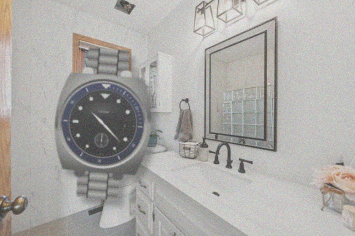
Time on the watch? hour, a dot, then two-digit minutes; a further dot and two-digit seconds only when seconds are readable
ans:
10.22
